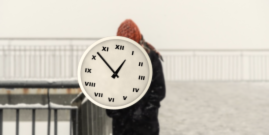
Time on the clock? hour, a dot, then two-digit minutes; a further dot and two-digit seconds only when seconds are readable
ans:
12.52
